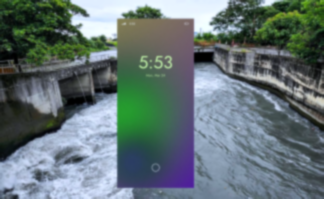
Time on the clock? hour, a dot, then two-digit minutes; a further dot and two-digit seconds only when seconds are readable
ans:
5.53
